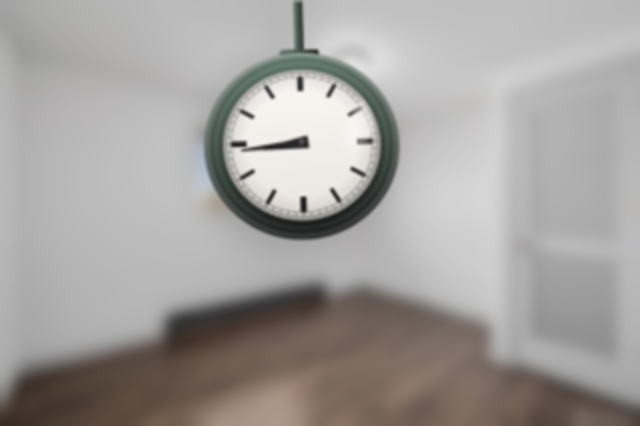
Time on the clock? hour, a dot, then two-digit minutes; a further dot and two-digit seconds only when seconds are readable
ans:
8.44
